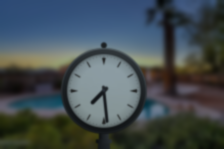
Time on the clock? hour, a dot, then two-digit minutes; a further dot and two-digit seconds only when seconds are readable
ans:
7.29
